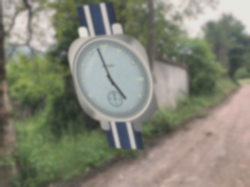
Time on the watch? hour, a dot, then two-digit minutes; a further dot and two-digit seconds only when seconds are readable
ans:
4.58
